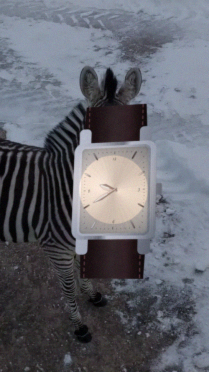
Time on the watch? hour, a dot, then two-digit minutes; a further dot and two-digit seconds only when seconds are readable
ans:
9.40
